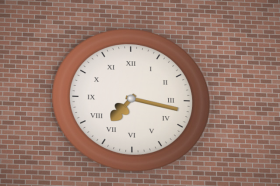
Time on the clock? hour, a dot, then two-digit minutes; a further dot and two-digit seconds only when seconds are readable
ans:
7.17
